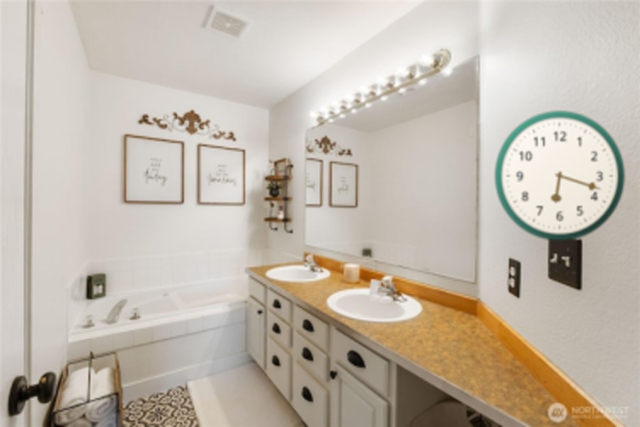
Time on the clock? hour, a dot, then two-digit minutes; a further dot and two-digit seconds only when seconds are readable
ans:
6.18
